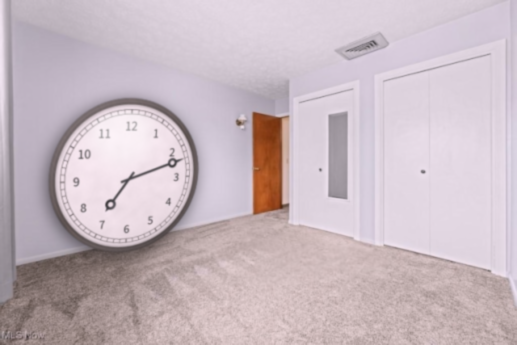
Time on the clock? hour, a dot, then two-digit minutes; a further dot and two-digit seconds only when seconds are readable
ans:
7.12
